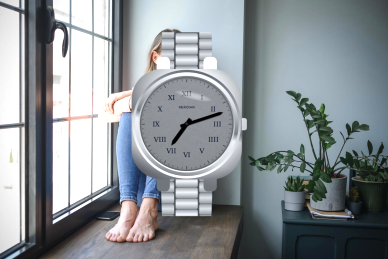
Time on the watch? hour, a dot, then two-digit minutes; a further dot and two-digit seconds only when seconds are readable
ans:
7.12
